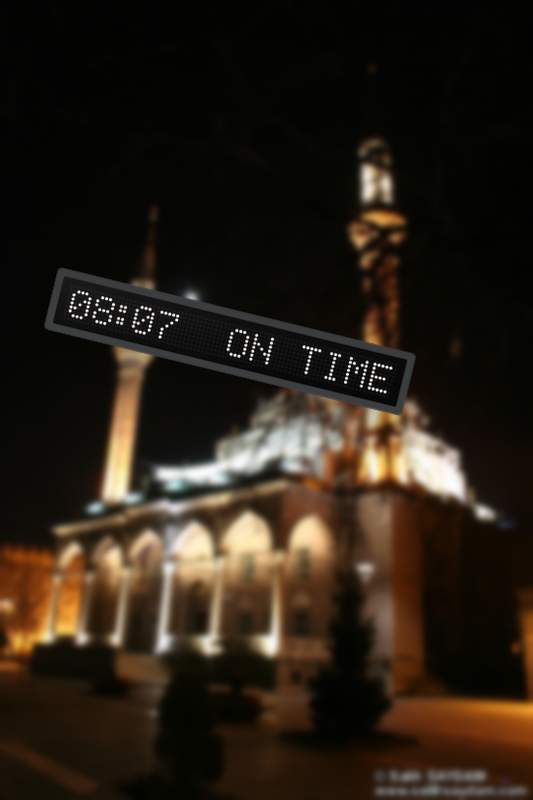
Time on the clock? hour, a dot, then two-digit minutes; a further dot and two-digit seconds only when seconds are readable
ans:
8.07
